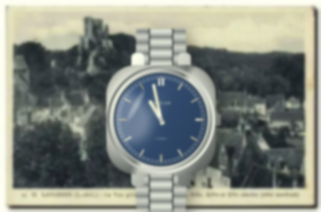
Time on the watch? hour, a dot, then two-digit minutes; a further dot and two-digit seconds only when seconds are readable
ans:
10.58
